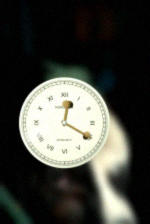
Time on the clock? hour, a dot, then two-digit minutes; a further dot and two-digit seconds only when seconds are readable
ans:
12.20
